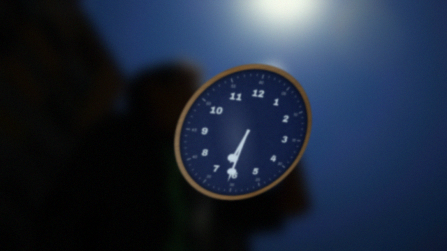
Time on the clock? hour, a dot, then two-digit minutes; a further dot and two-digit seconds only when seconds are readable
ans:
6.31
